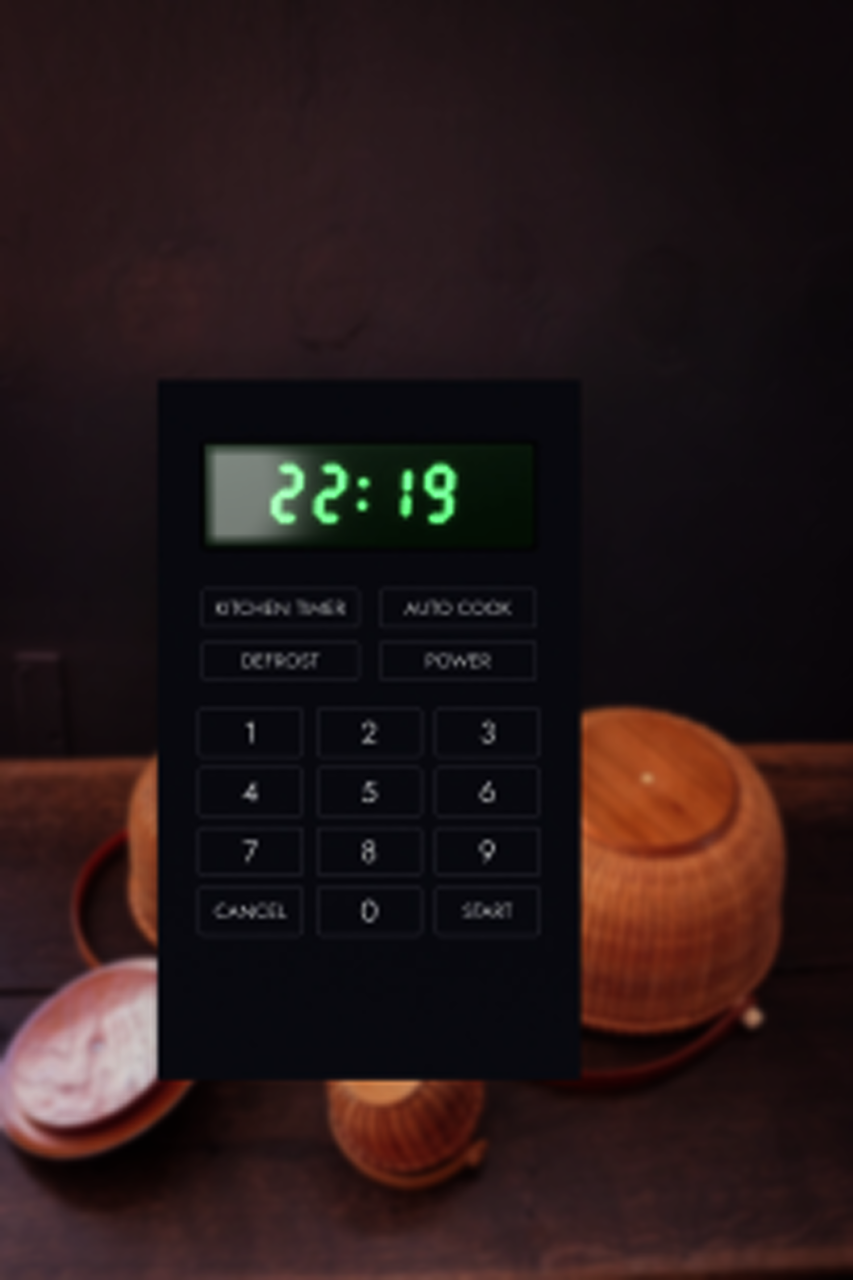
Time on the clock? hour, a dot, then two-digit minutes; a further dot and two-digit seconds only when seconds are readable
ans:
22.19
